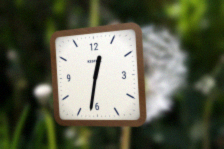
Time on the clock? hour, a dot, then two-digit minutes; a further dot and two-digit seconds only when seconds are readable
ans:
12.32
